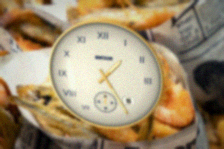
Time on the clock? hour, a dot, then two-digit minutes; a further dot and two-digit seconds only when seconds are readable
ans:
1.25
